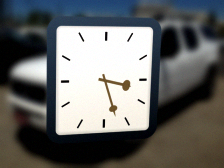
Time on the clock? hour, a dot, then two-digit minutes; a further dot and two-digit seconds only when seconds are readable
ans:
3.27
